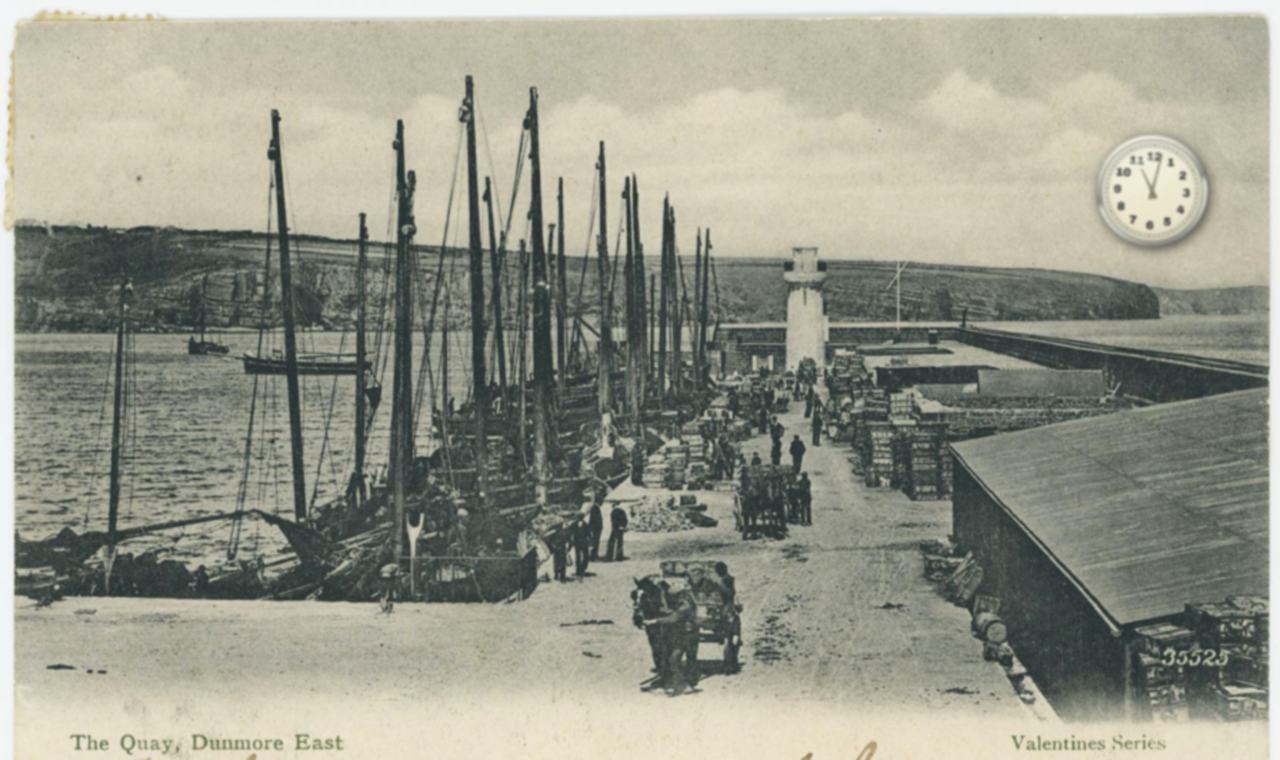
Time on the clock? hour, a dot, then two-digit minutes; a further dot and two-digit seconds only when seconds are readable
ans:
11.02
